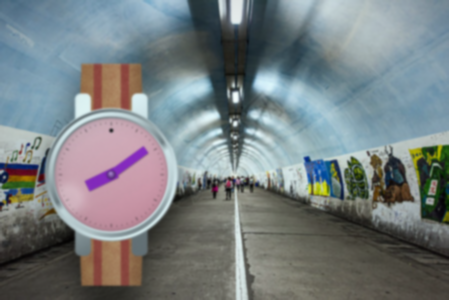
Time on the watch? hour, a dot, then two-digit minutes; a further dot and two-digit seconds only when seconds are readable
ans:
8.09
